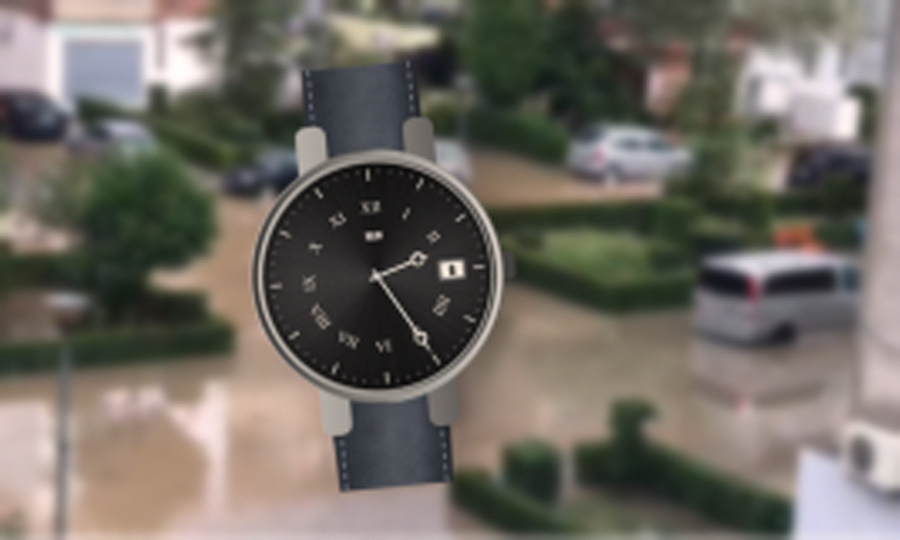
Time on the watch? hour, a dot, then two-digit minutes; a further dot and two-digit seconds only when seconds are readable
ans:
2.25
